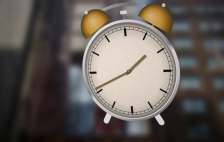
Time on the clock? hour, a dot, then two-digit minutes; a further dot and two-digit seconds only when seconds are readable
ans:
1.41
